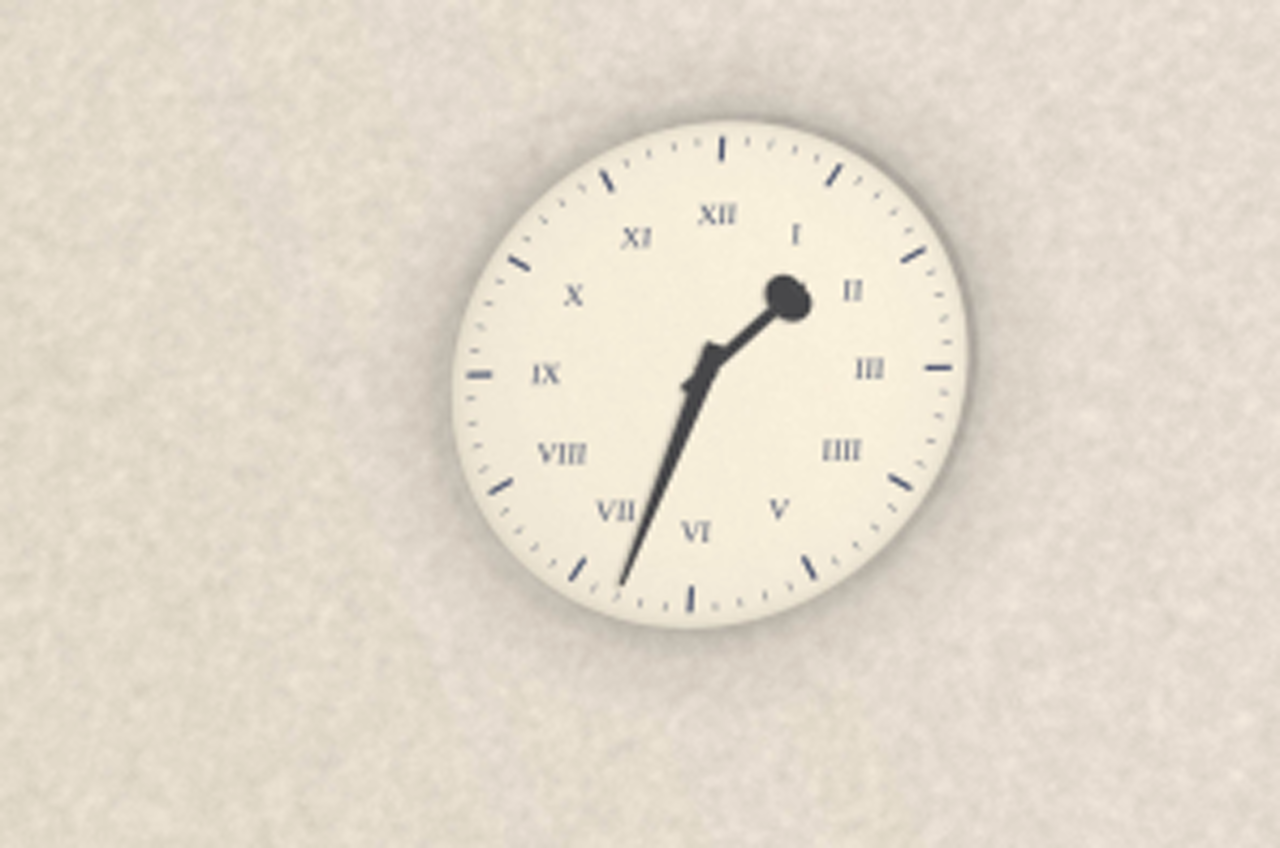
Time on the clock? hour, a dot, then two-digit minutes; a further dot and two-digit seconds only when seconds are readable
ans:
1.33
